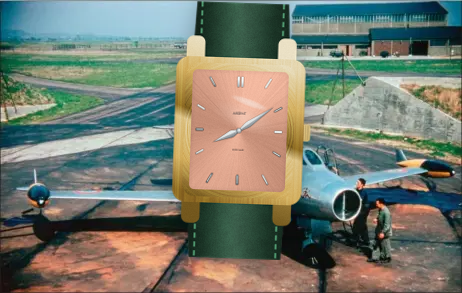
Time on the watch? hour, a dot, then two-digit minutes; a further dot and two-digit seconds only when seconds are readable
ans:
8.09
